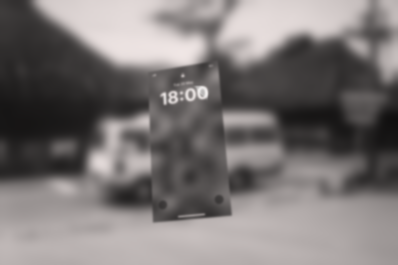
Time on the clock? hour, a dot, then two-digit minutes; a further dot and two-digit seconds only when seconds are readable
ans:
18.00
